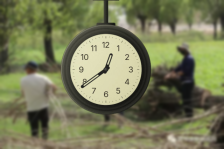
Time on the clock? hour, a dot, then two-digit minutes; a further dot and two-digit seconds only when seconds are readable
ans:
12.39
